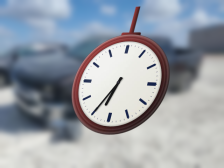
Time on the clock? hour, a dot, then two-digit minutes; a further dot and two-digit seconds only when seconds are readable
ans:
6.35
